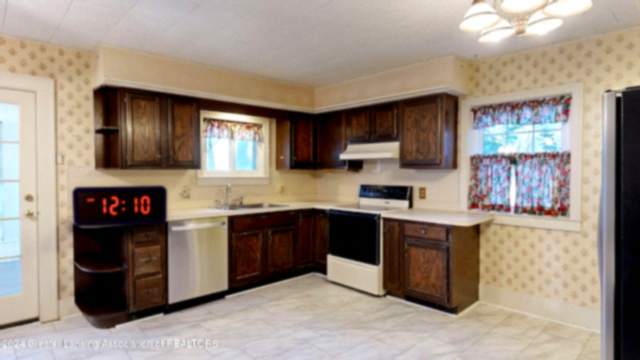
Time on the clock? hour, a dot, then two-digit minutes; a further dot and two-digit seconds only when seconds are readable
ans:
12.10
